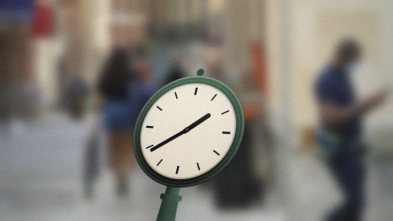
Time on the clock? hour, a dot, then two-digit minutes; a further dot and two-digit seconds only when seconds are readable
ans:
1.39
